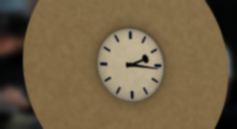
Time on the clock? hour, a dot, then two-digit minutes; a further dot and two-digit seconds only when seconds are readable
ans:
2.16
